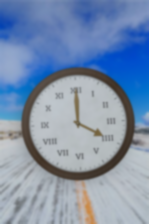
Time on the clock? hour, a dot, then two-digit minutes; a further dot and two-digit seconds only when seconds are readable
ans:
4.00
